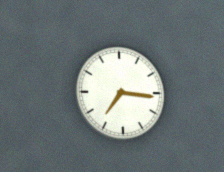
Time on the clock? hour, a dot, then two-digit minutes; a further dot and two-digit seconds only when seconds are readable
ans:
7.16
